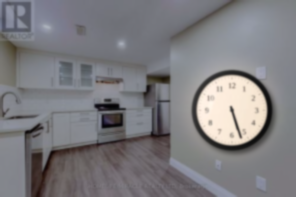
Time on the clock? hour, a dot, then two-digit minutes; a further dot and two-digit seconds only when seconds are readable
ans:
5.27
